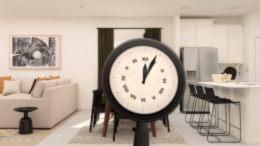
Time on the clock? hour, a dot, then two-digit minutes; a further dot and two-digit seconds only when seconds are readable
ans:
12.04
